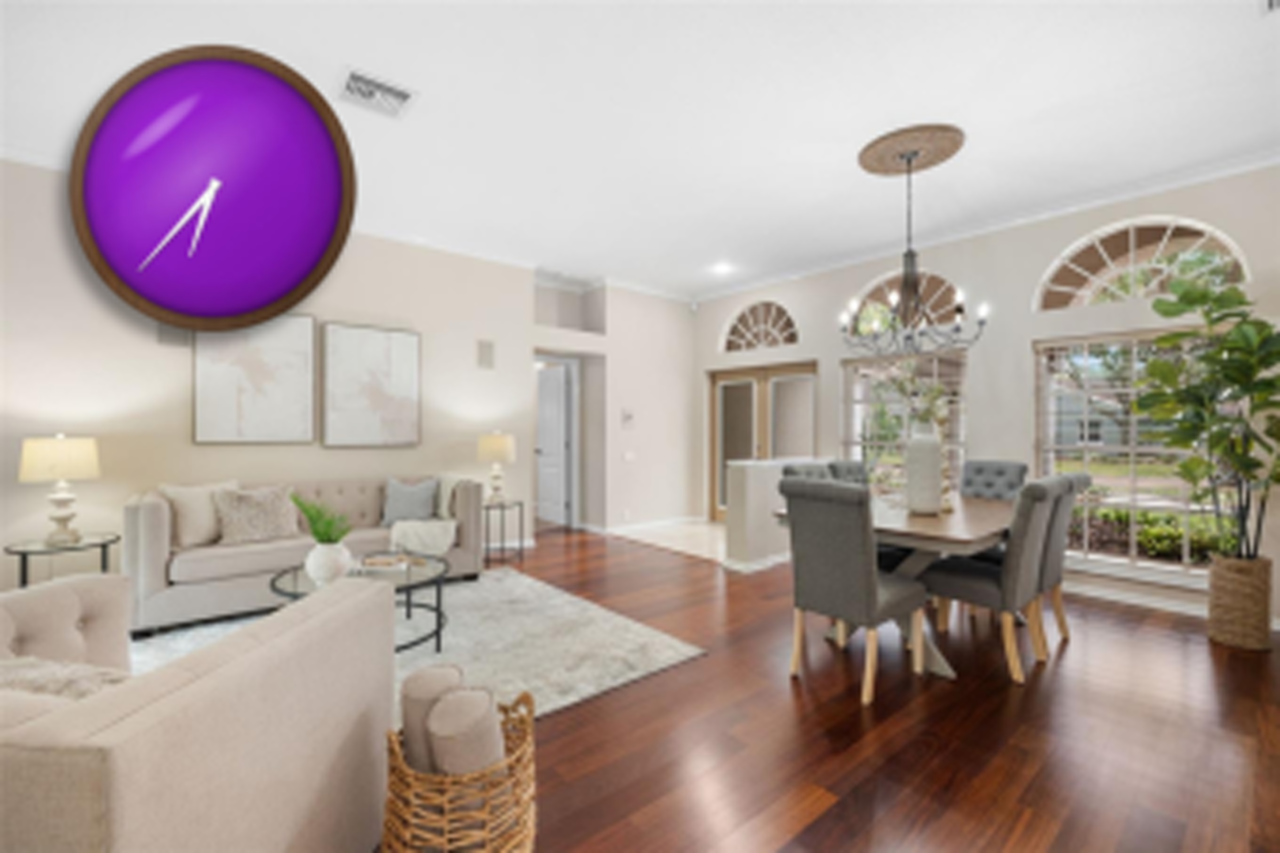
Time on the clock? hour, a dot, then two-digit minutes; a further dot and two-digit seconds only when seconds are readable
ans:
6.37
